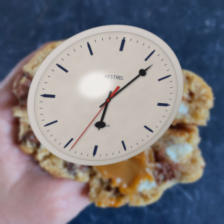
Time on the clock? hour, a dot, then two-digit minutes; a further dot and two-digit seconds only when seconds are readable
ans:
6.06.34
